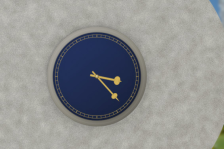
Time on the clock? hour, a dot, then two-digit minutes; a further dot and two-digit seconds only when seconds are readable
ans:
3.23
